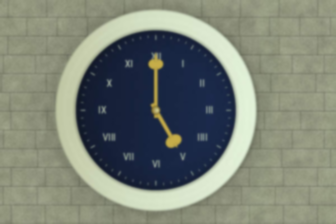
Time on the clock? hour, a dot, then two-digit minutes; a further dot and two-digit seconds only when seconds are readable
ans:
5.00
